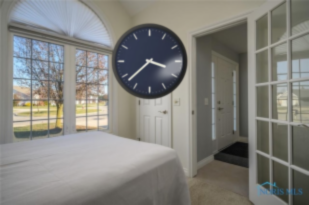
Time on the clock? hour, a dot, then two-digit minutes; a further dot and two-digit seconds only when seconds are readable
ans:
3.38
